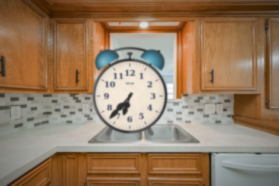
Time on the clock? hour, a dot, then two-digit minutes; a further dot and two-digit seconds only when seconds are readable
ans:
6.37
